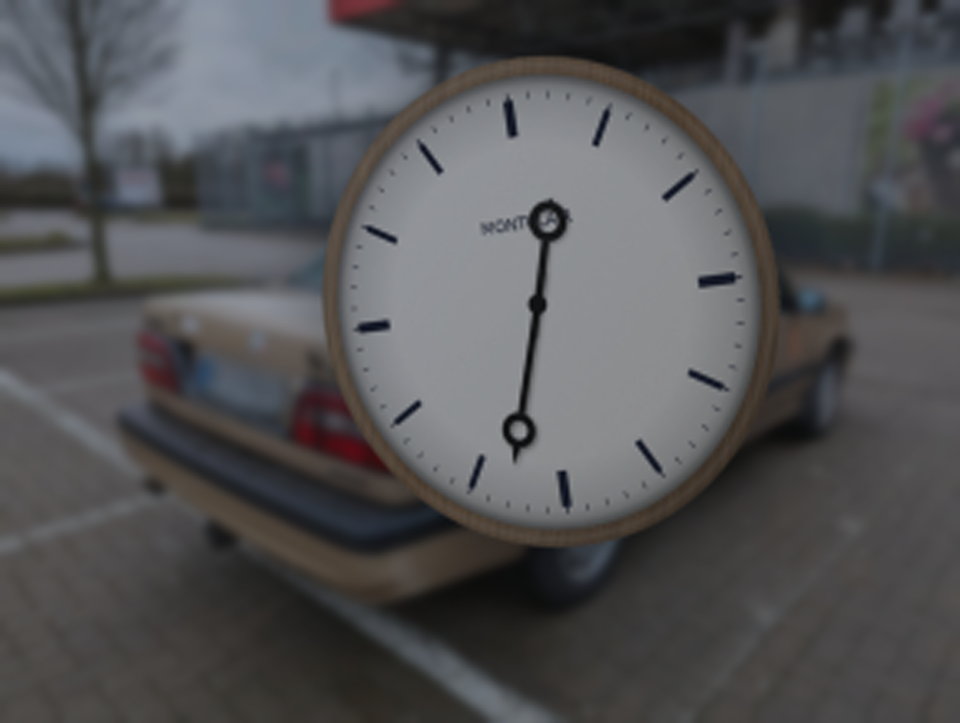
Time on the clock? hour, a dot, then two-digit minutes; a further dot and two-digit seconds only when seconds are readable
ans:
12.33
